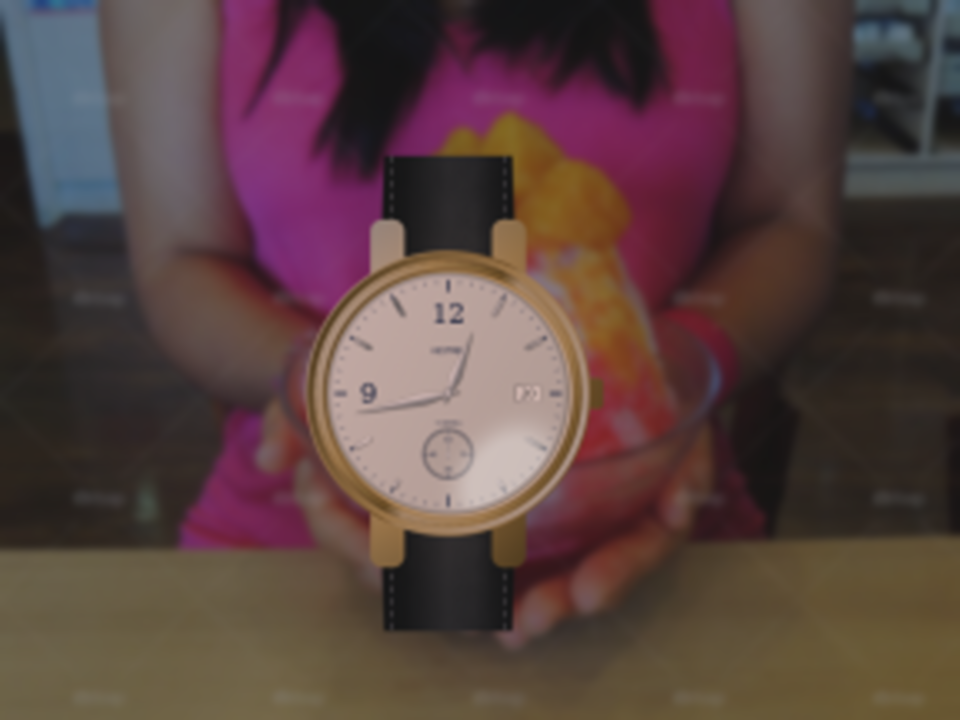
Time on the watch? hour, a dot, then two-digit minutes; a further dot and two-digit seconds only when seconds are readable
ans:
12.43
